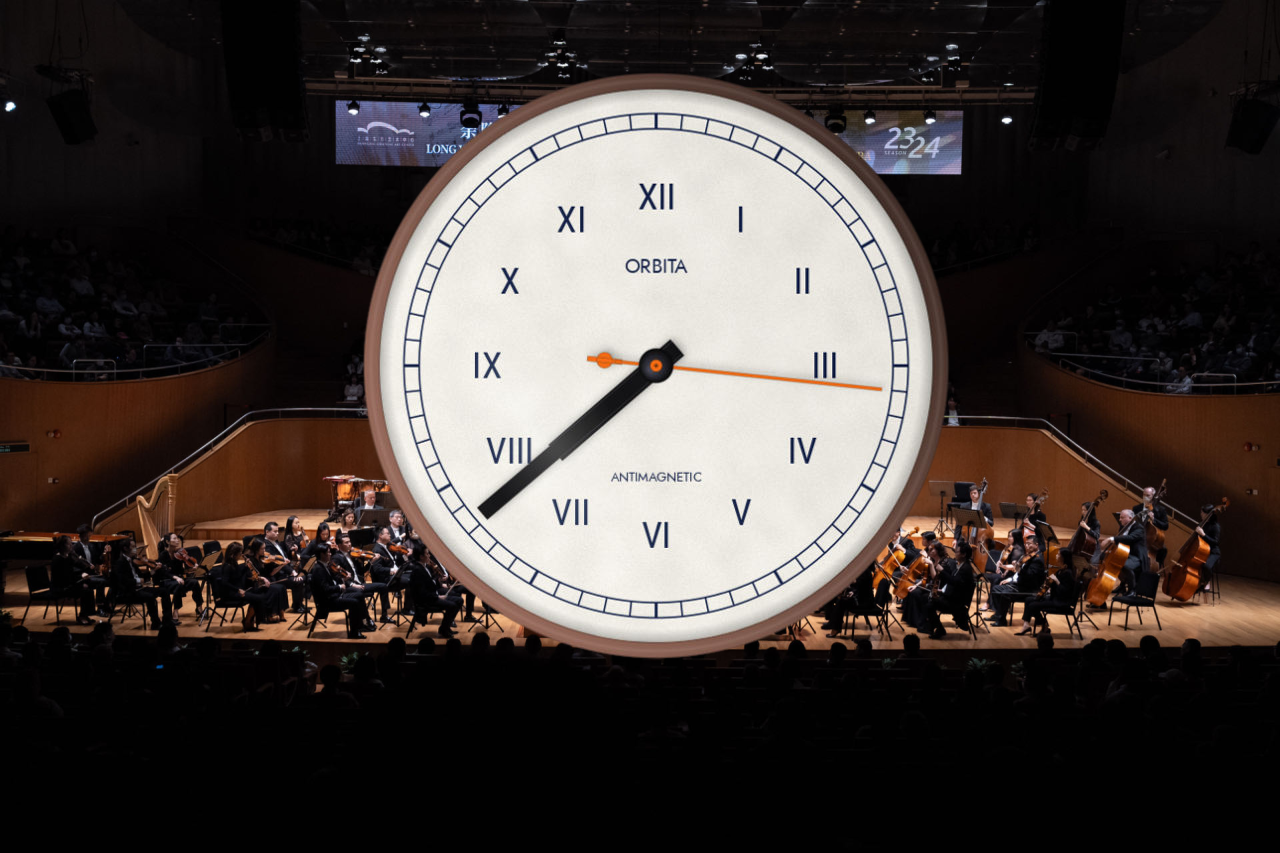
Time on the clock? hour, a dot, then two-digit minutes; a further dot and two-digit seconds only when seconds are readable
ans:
7.38.16
